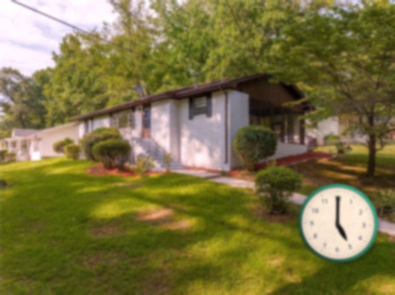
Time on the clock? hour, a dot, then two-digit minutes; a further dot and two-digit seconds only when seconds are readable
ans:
5.00
